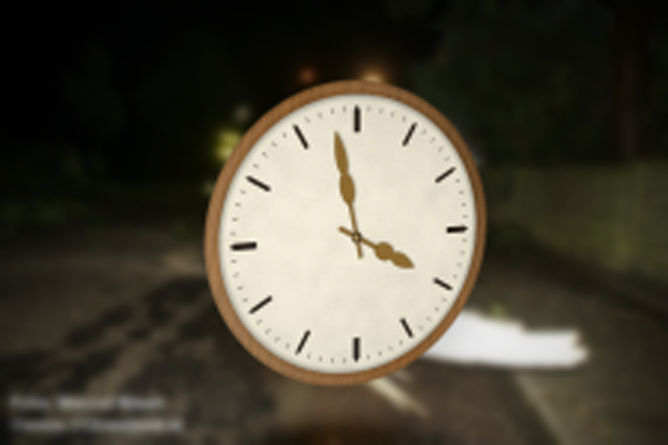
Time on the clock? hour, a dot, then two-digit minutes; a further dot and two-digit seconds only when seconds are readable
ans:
3.58
